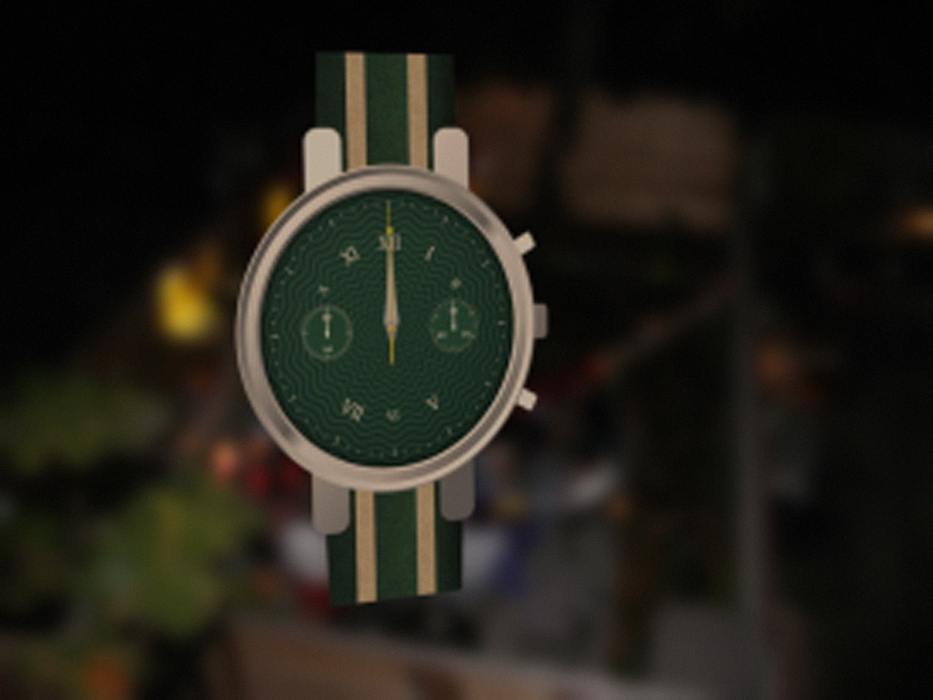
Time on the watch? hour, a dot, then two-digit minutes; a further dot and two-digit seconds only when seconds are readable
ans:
12.00
